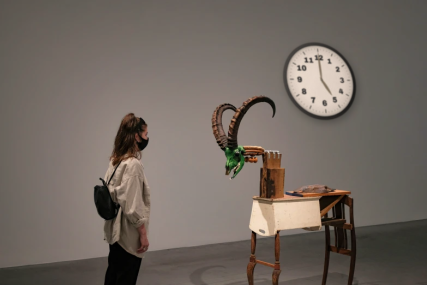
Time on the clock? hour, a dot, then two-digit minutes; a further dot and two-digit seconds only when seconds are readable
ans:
5.00
